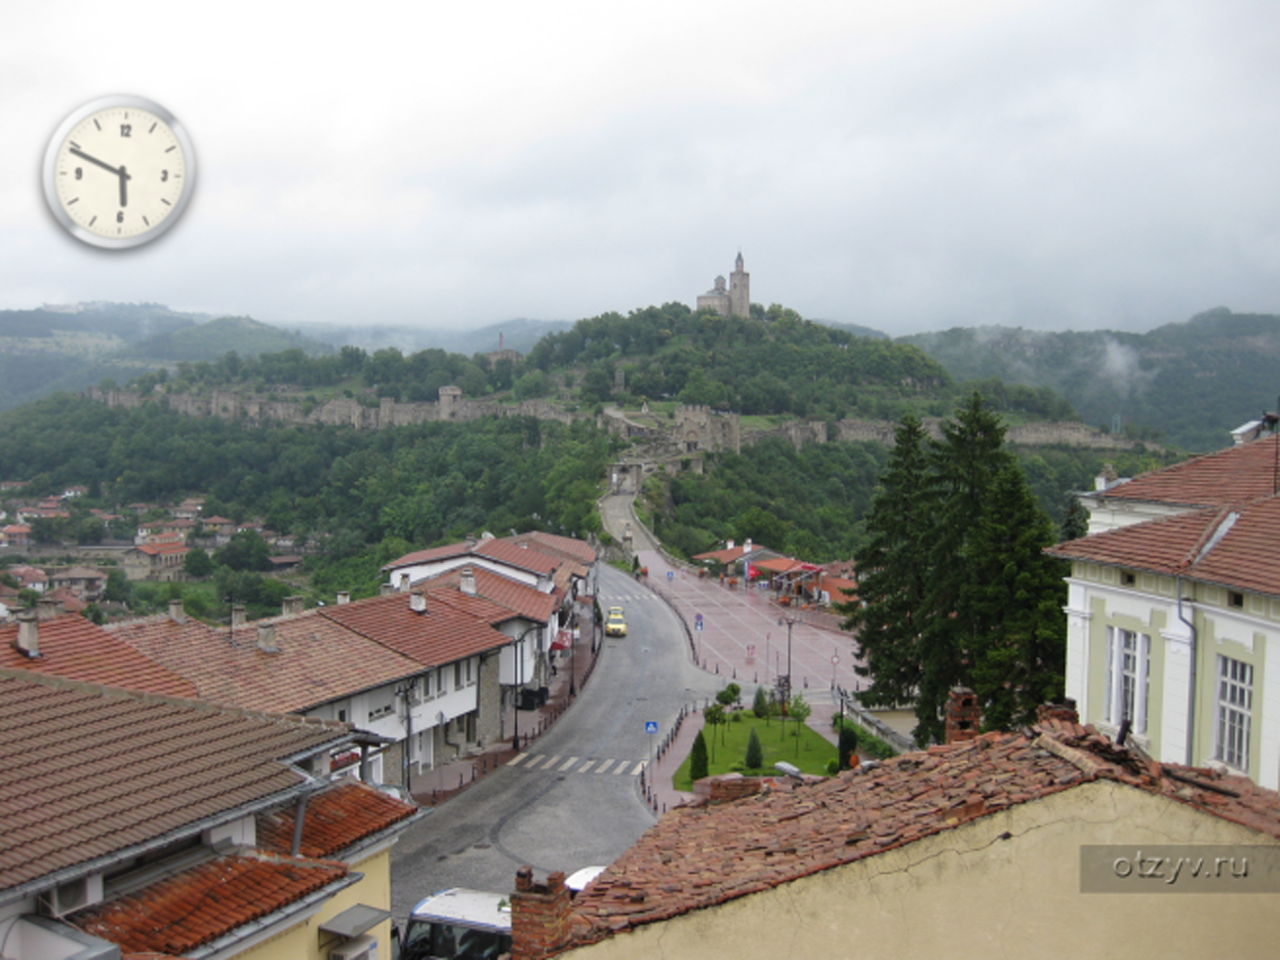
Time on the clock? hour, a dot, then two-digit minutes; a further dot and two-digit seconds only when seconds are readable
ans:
5.49
